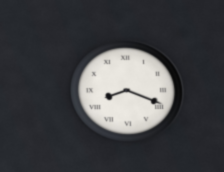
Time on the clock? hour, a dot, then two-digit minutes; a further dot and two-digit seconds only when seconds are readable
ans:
8.19
